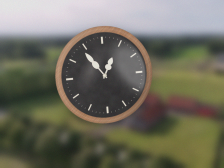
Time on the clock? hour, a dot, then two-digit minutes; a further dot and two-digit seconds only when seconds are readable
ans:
12.54
